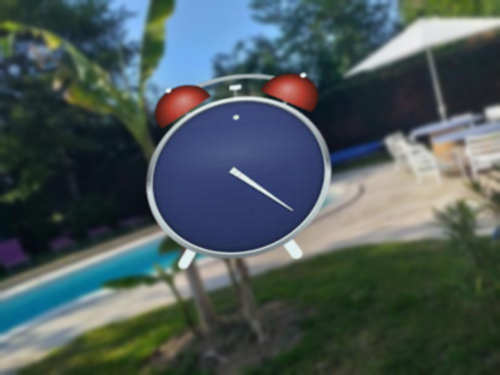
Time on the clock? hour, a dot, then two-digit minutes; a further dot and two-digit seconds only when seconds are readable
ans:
4.22
